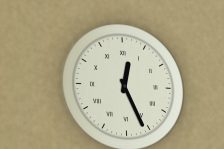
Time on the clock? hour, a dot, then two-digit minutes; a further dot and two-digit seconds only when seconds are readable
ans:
12.26
